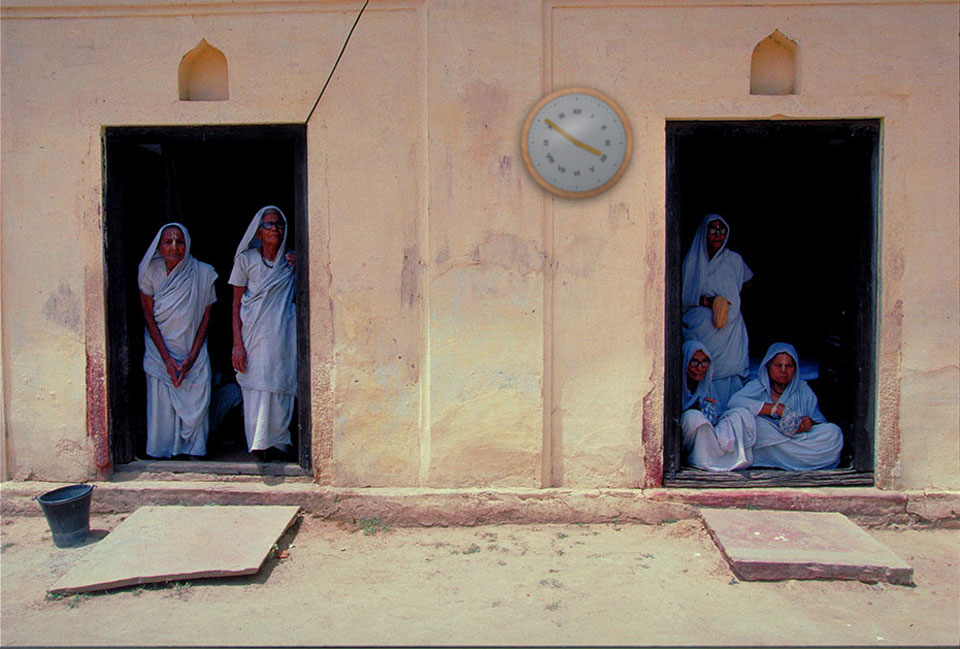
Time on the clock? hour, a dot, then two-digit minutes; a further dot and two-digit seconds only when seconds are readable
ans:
3.51
